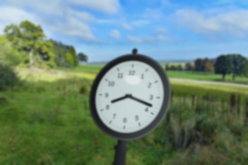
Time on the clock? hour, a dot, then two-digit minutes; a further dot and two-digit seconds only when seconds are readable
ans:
8.18
